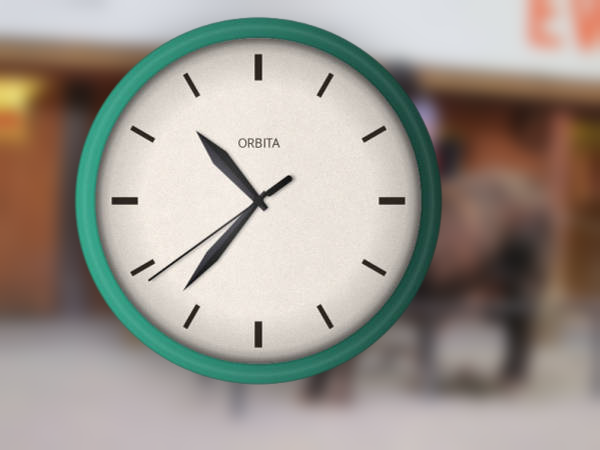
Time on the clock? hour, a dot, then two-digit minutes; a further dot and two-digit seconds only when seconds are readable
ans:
10.36.39
